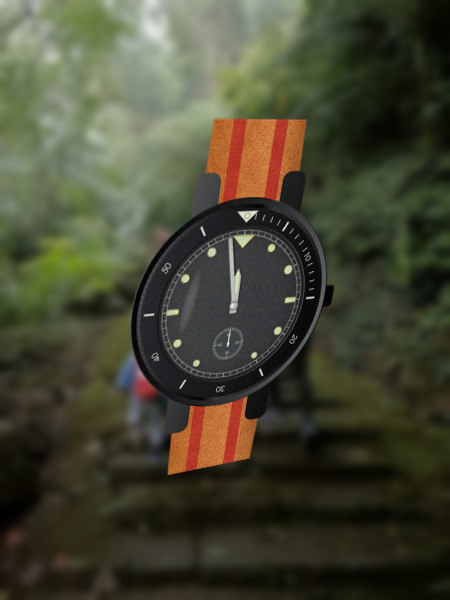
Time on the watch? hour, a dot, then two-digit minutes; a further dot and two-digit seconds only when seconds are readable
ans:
11.58
